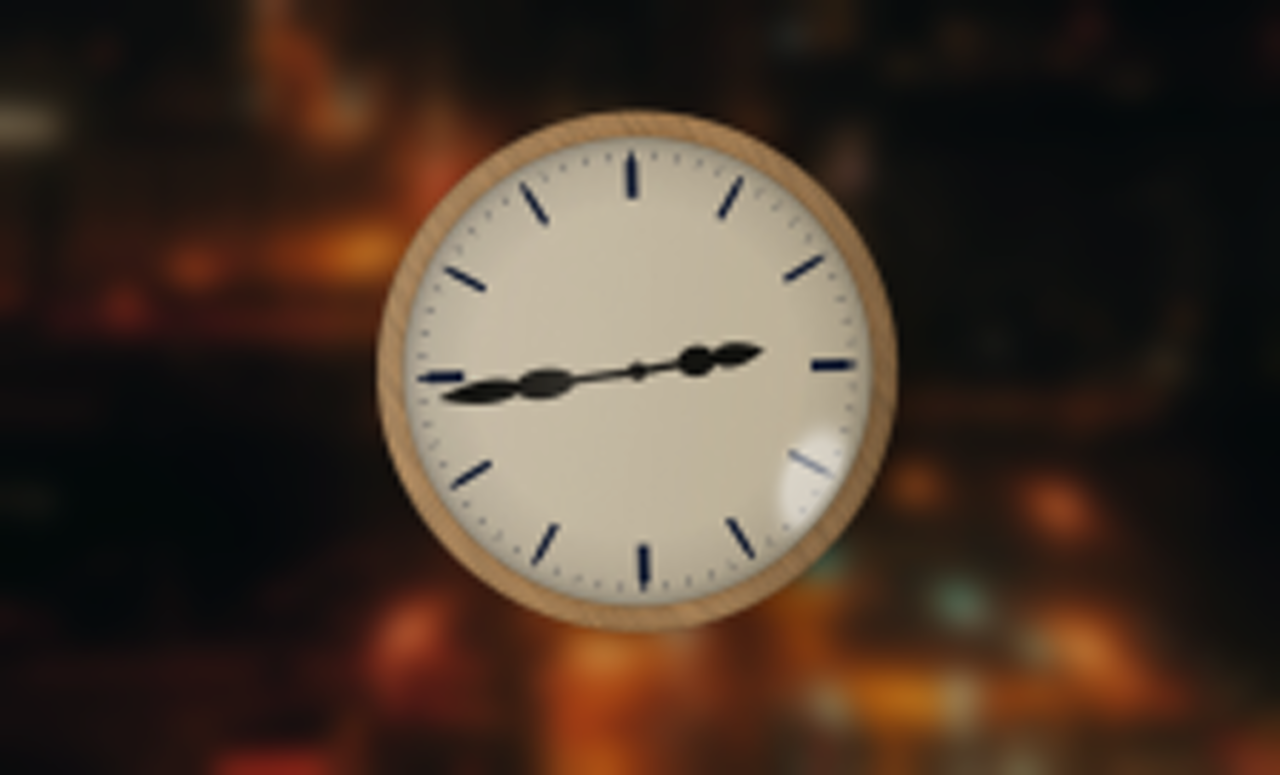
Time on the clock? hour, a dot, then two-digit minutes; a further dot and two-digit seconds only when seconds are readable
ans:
2.44
